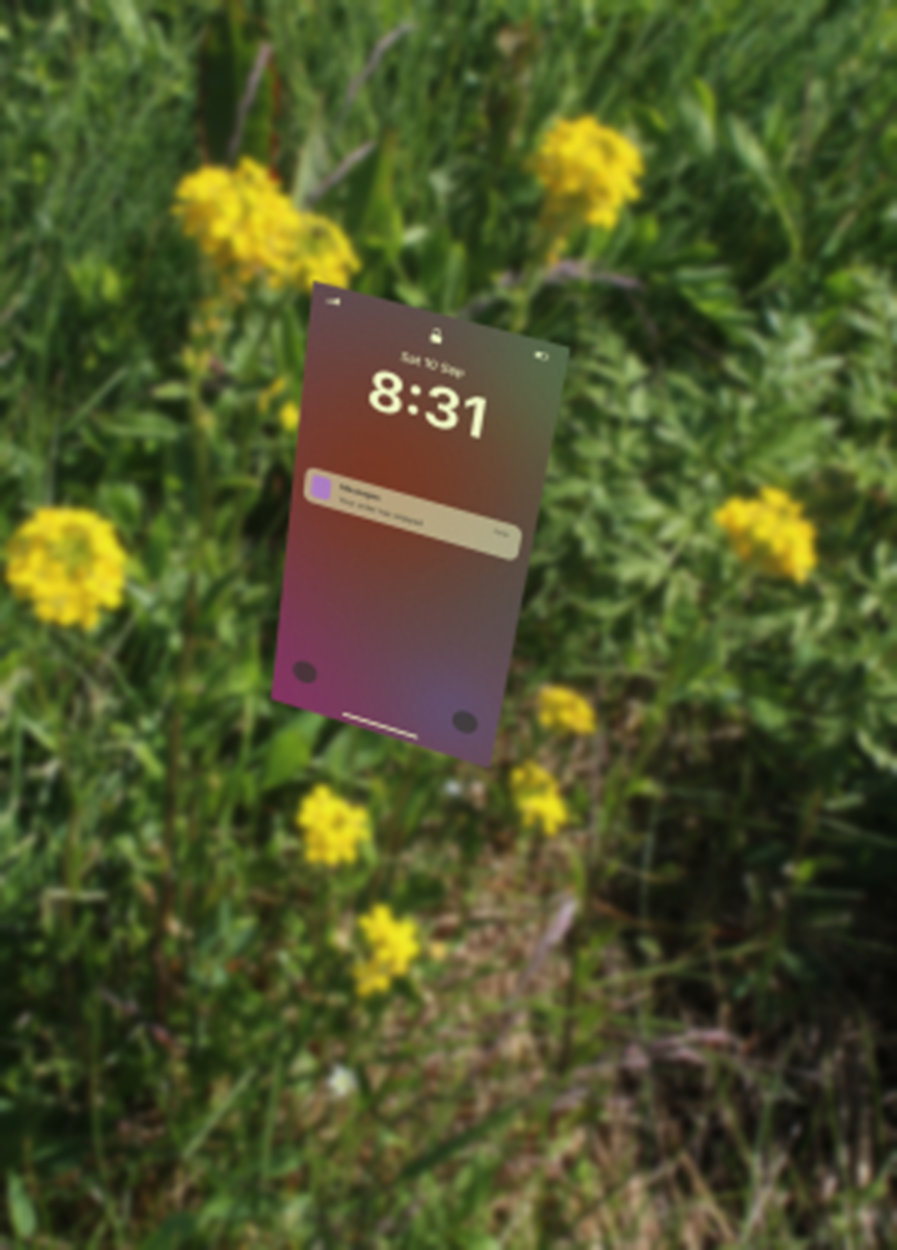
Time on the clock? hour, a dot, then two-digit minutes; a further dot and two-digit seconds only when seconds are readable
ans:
8.31
